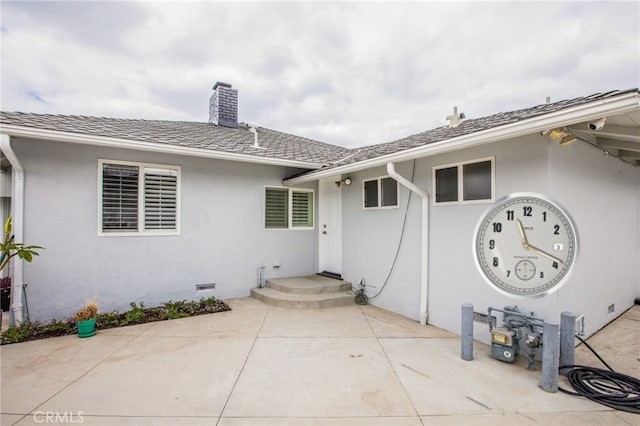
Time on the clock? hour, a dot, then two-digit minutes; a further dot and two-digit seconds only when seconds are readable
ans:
11.19
